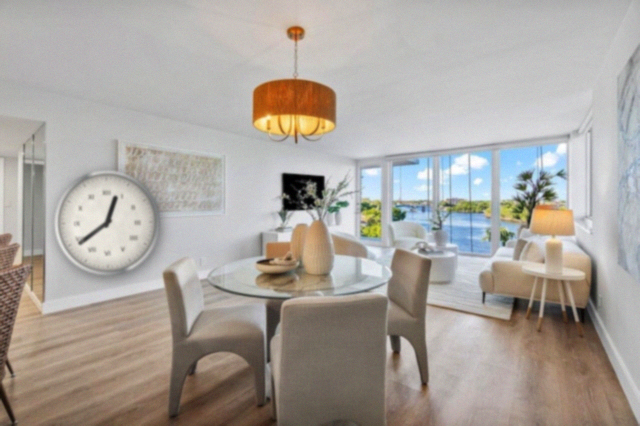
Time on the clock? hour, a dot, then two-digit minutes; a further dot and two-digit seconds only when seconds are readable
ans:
12.39
